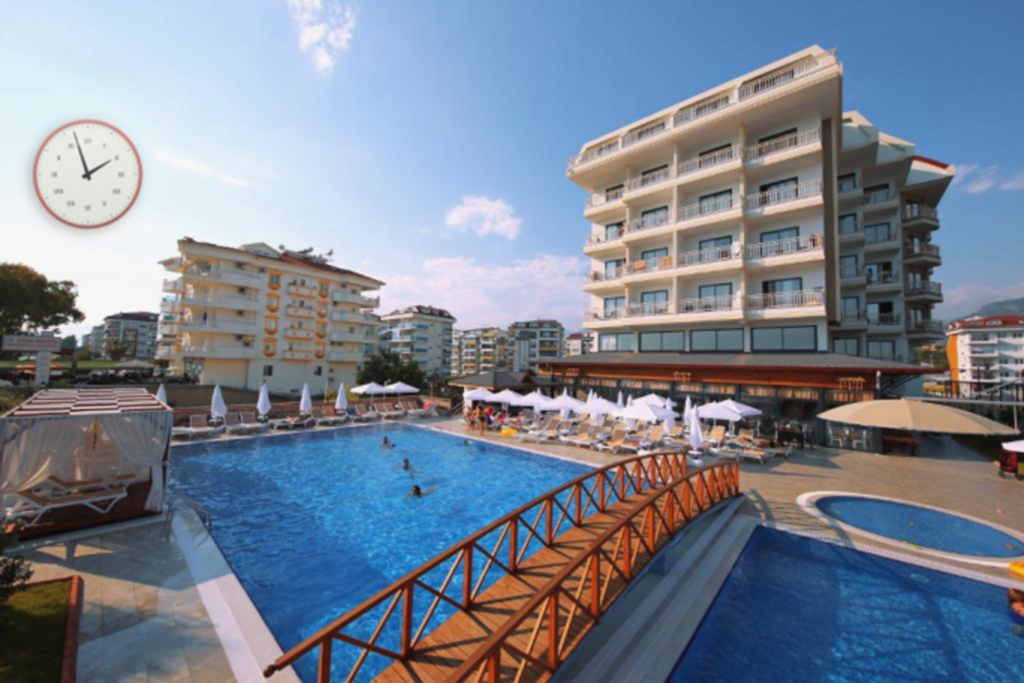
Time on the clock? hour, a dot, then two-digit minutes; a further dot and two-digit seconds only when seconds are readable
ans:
1.57
